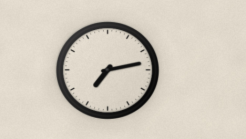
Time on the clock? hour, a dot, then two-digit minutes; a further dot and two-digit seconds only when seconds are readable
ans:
7.13
